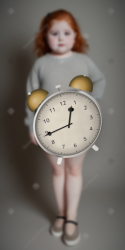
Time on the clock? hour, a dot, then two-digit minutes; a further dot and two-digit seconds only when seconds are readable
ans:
12.44
